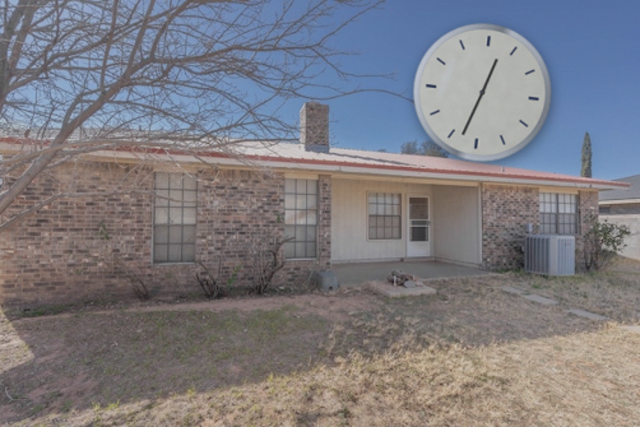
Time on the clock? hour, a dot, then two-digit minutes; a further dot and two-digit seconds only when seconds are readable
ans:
12.33
